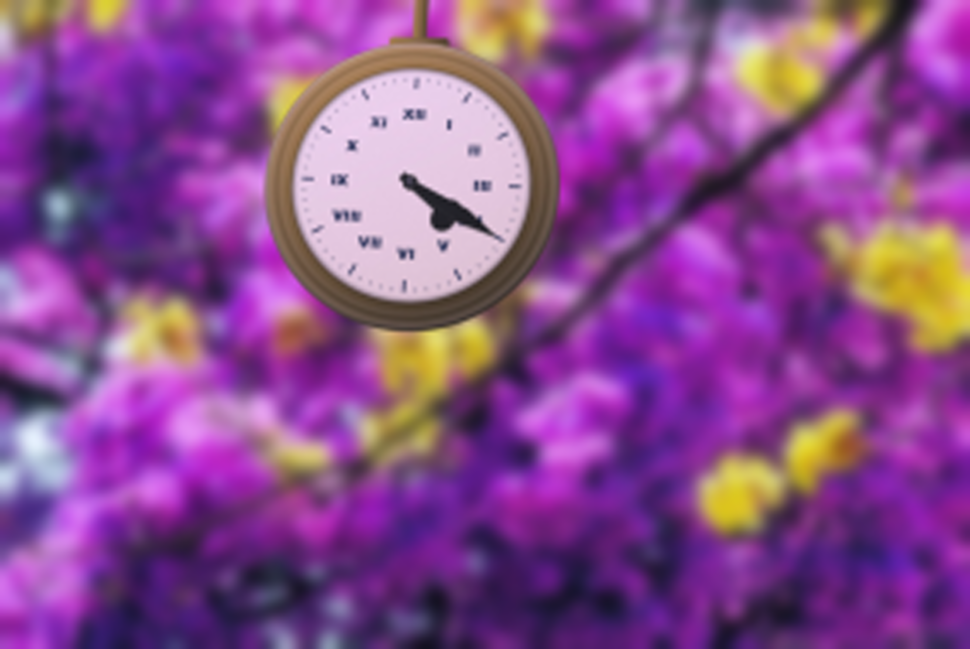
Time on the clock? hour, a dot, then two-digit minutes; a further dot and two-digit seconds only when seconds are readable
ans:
4.20
